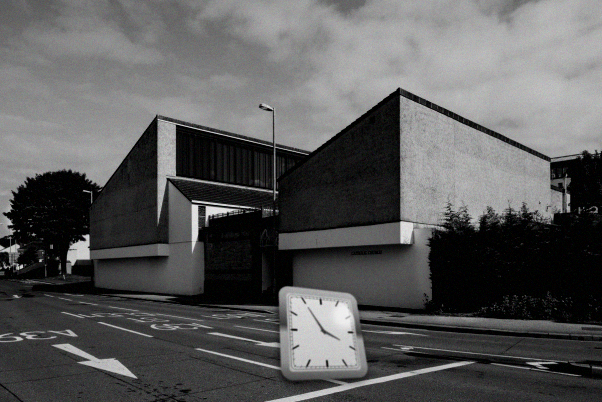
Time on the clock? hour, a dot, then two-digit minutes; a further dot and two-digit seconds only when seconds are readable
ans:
3.55
